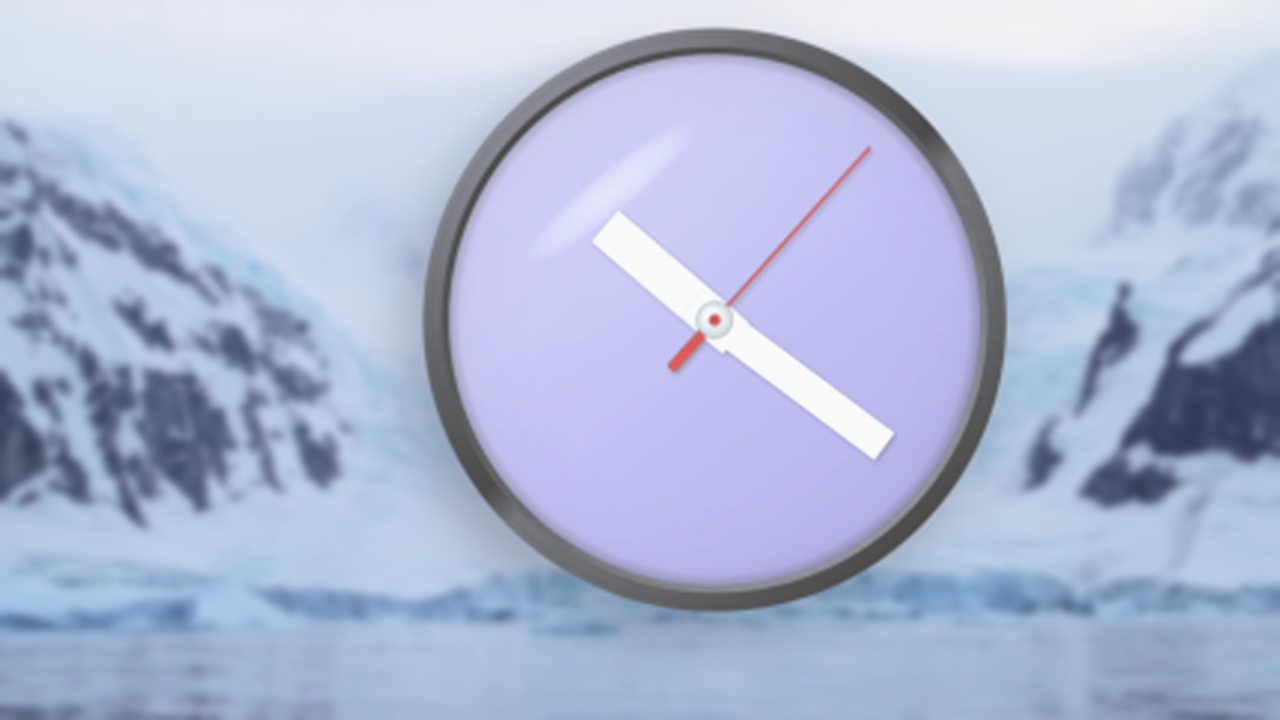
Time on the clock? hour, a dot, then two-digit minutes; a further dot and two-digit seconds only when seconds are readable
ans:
10.21.07
